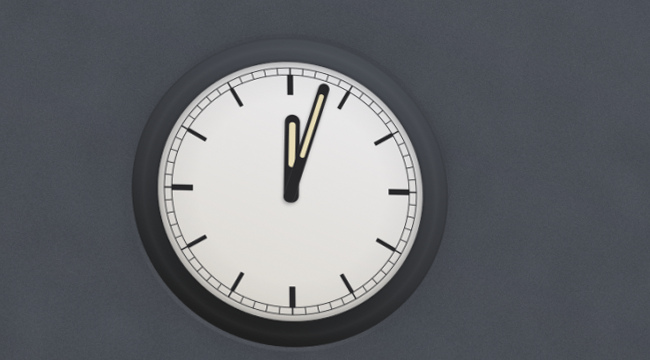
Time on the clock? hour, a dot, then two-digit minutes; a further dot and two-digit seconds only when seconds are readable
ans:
12.03
